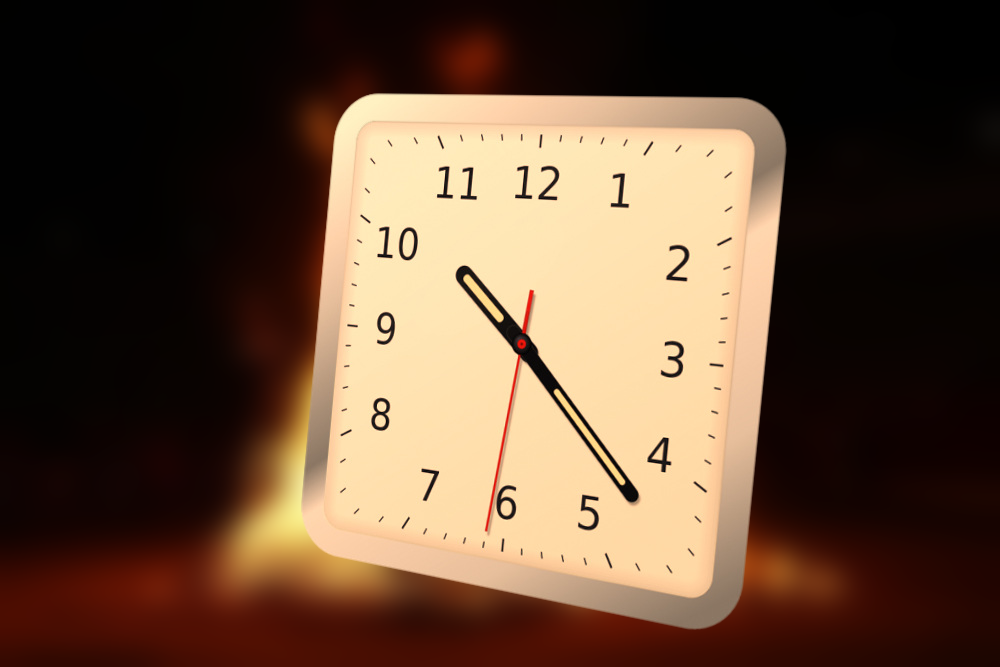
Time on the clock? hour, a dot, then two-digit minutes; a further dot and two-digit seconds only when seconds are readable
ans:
10.22.31
